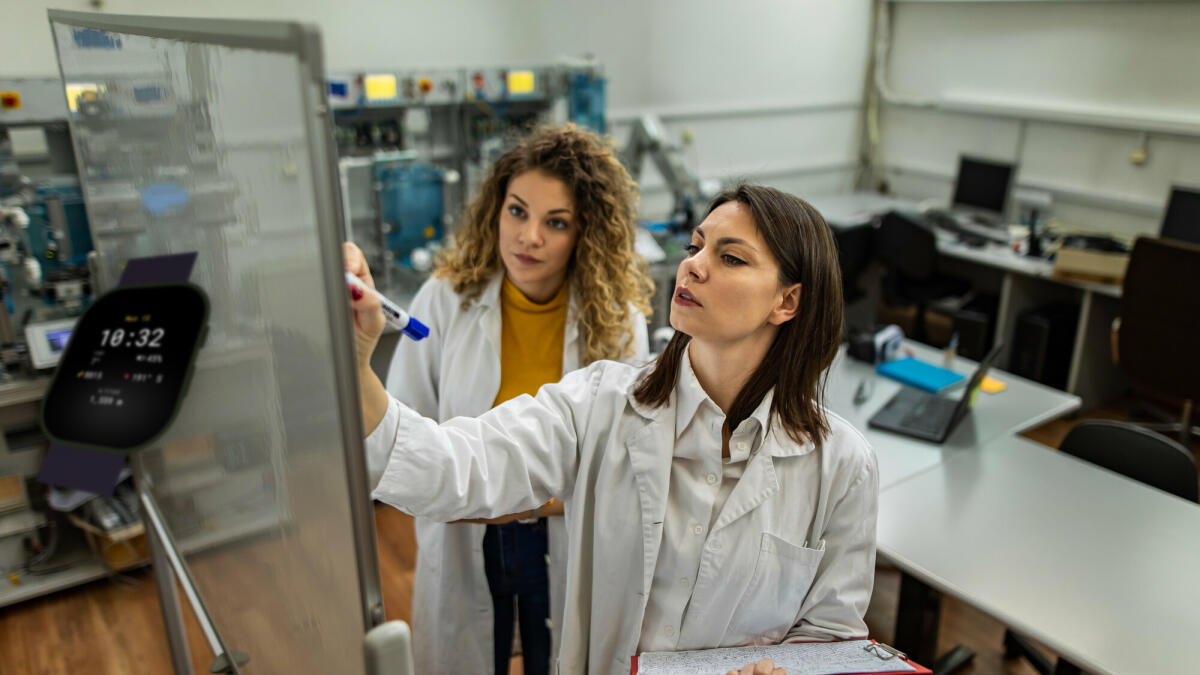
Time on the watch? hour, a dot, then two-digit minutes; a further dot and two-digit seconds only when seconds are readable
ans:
10.32
